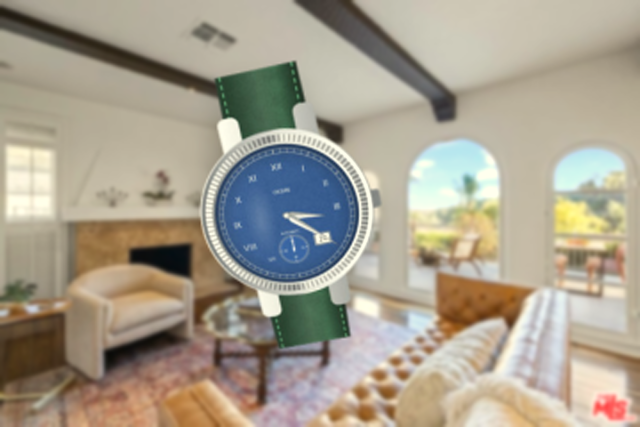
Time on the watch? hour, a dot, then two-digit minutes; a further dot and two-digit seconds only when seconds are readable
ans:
3.22
